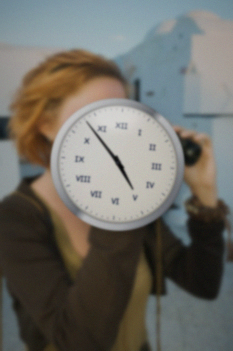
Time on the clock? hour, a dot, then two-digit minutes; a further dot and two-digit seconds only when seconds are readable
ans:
4.53
